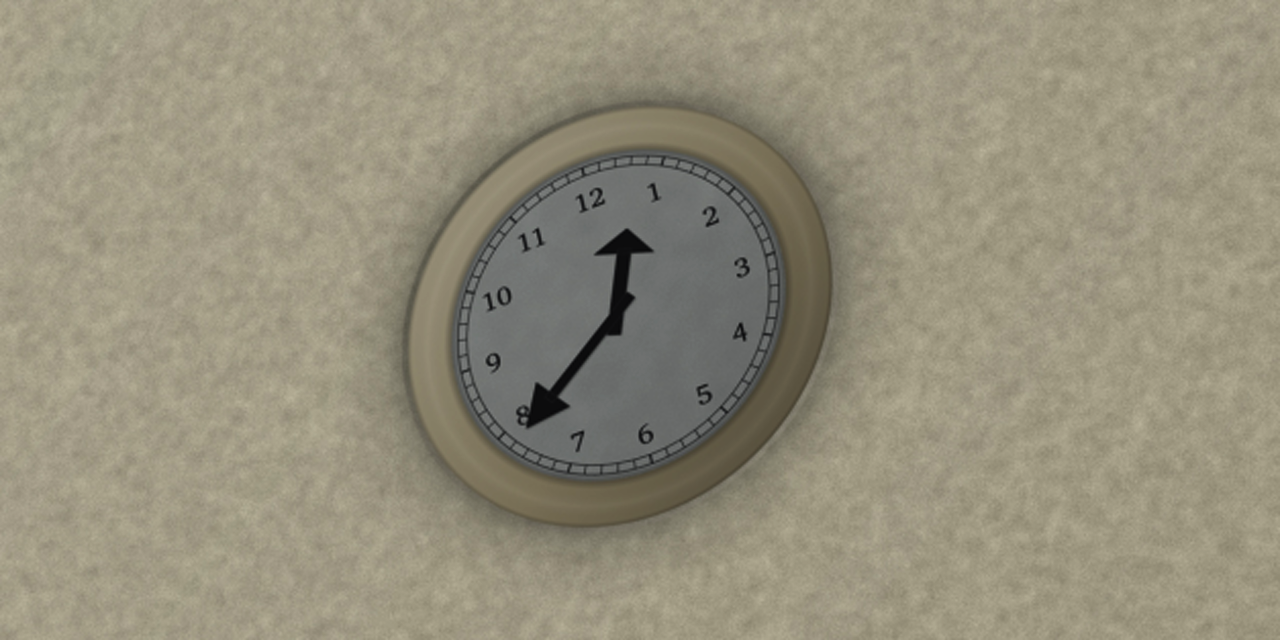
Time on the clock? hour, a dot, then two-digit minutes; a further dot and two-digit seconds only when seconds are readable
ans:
12.39
